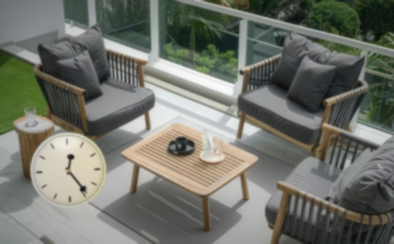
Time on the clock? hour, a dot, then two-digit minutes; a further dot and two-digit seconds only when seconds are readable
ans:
12.24
